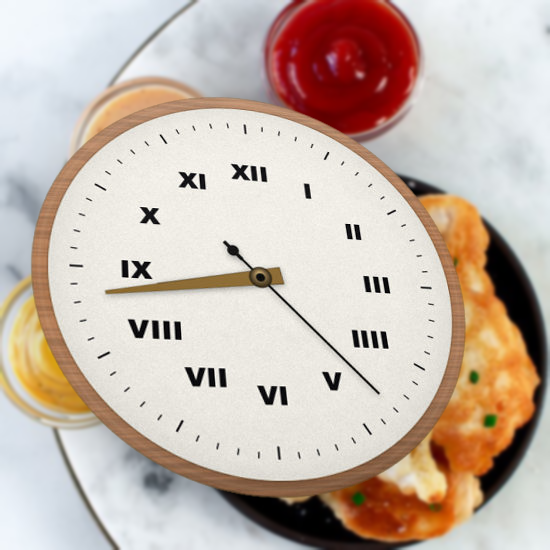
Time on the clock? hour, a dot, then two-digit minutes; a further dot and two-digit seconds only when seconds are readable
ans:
8.43.23
